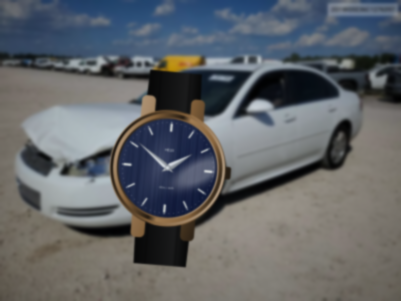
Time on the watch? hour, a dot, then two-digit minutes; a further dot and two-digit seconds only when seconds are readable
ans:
1.51
